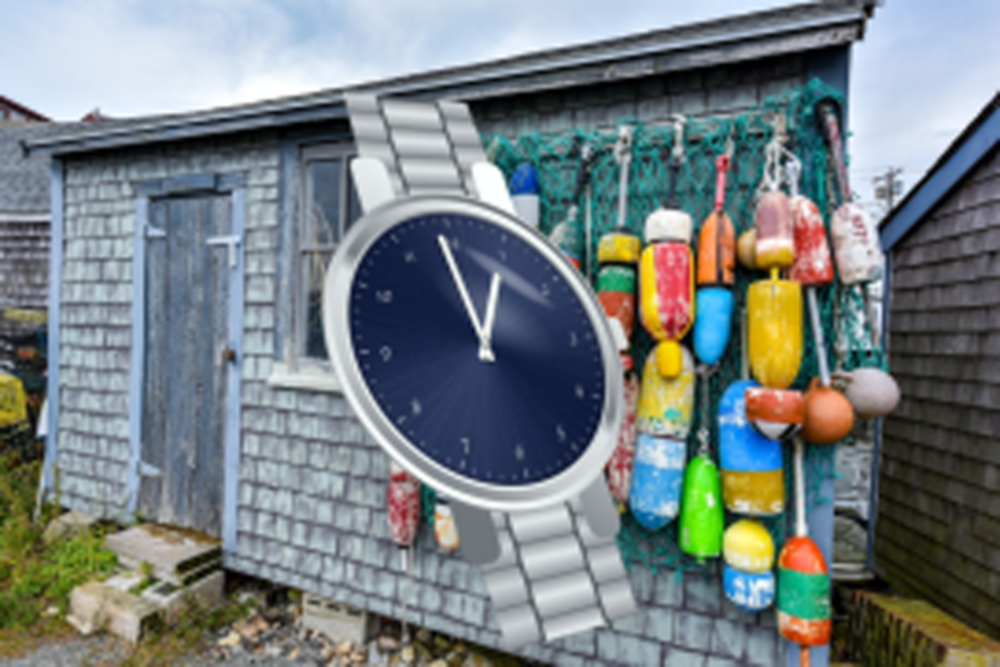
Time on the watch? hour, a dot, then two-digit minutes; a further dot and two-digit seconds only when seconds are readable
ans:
12.59
